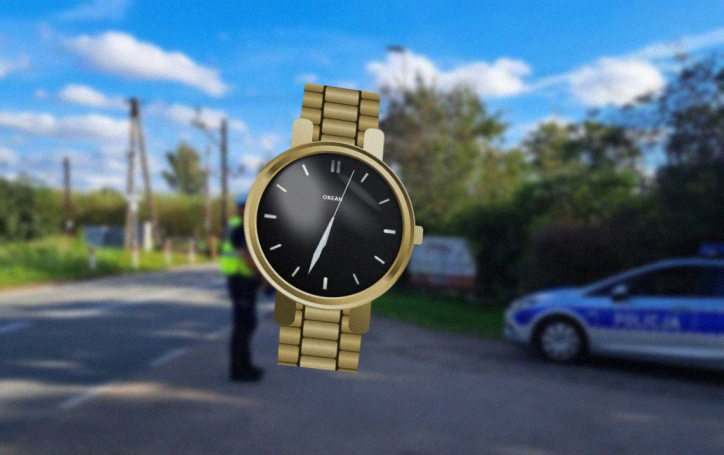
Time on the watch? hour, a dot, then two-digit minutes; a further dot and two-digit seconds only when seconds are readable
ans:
6.33.03
